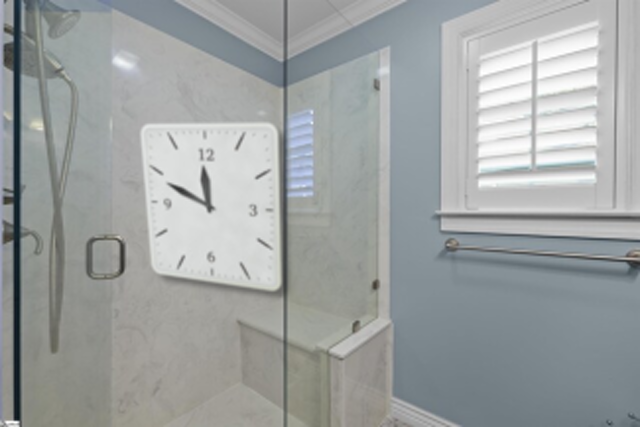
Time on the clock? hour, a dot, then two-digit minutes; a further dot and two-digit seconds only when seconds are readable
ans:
11.49
